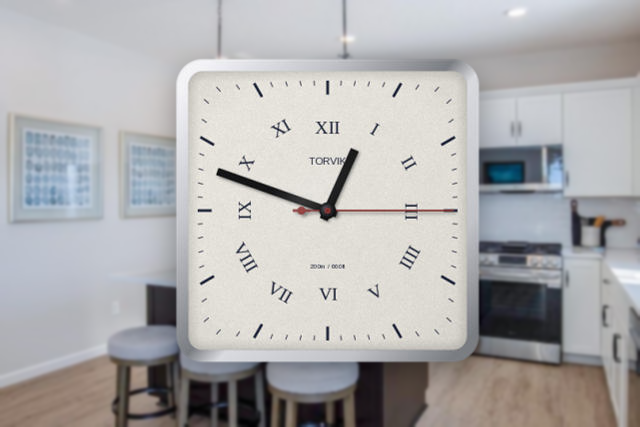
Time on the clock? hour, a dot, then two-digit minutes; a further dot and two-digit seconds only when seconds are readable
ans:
12.48.15
